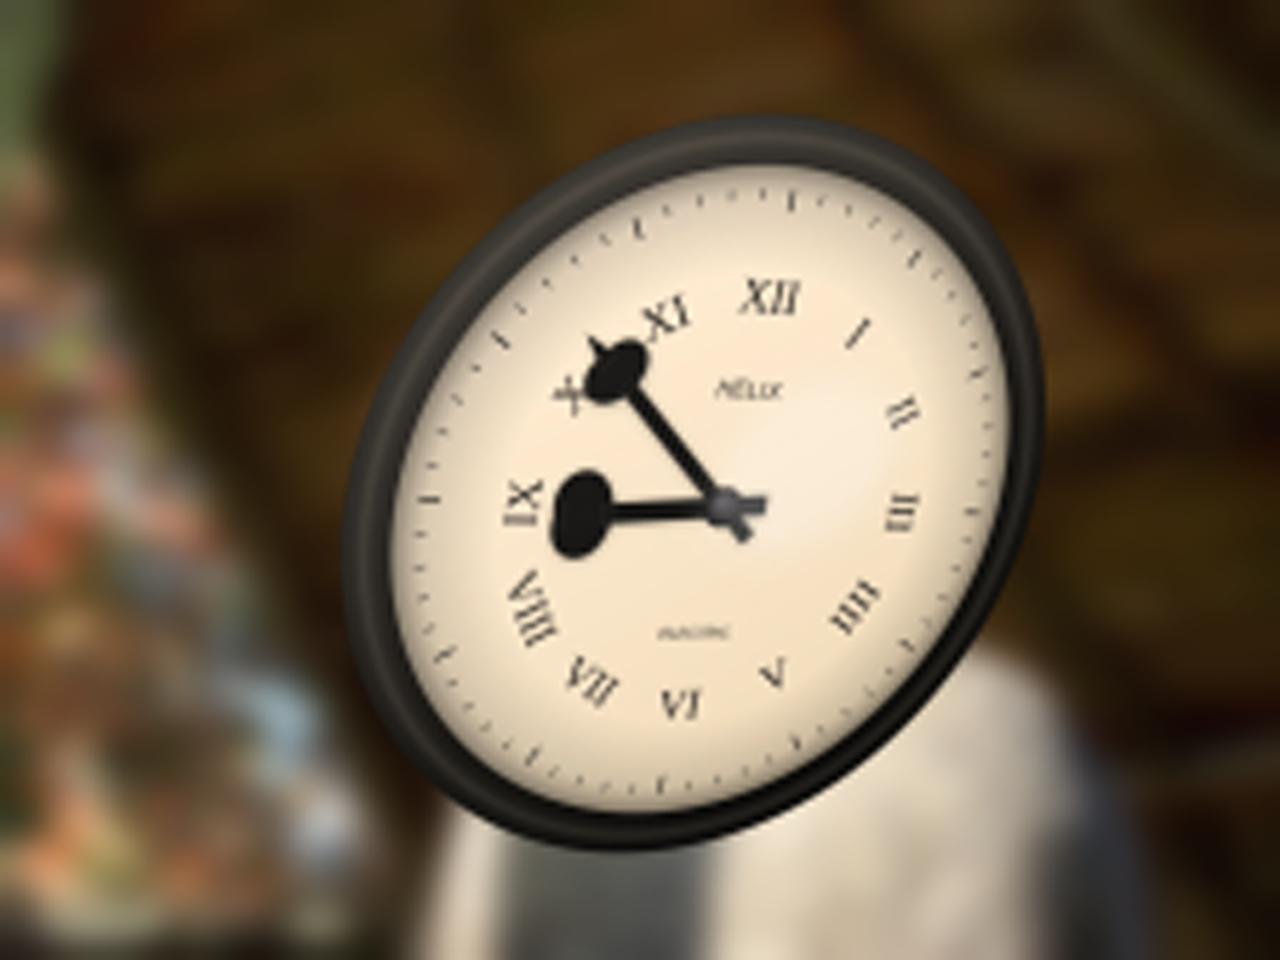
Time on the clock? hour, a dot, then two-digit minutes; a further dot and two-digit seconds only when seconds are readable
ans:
8.52
